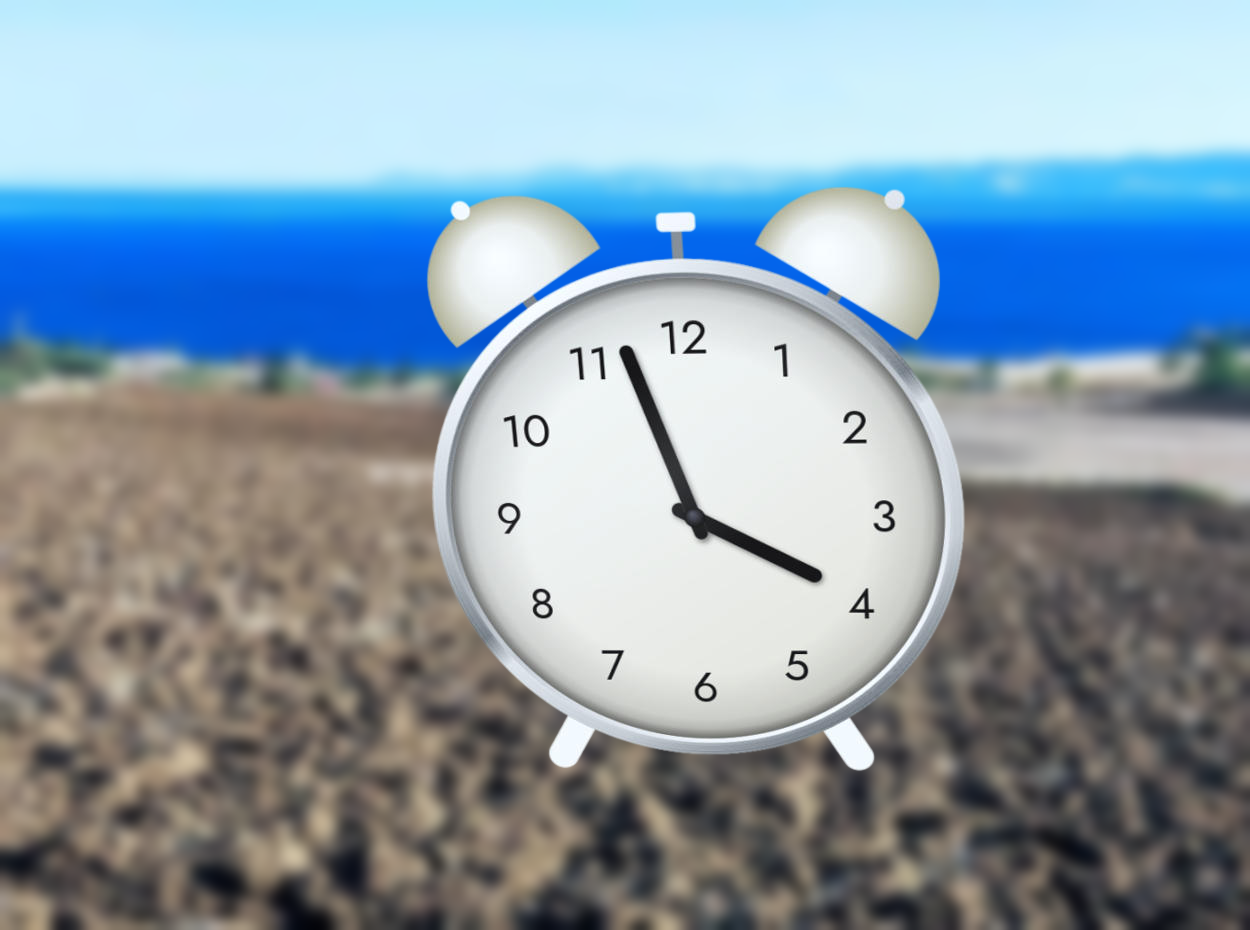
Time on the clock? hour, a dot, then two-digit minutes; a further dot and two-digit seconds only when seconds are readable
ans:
3.57
